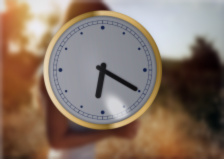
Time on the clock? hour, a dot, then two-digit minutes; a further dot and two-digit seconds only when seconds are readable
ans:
6.20
